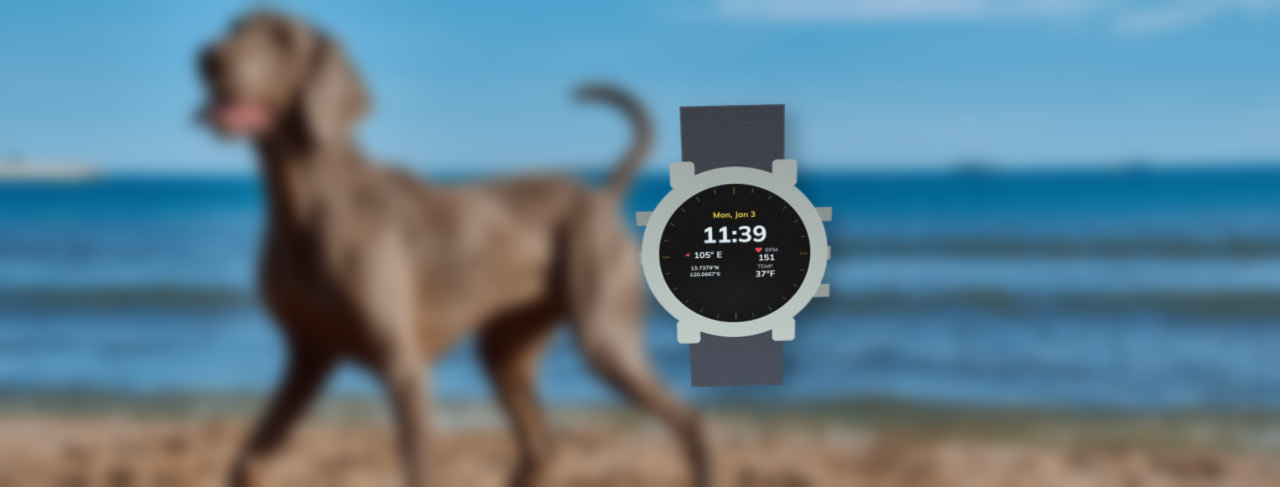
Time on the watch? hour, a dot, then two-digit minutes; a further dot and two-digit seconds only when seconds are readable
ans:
11.39
